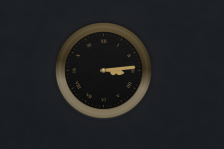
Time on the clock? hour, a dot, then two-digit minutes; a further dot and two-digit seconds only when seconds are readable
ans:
3.14
